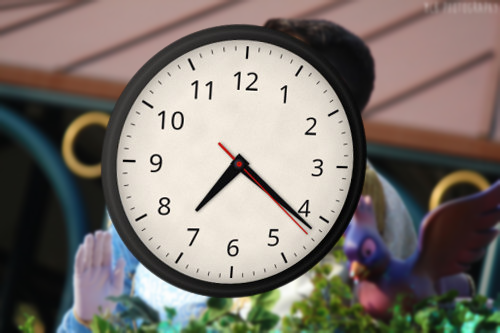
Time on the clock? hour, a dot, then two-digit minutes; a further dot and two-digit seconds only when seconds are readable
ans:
7.21.22
